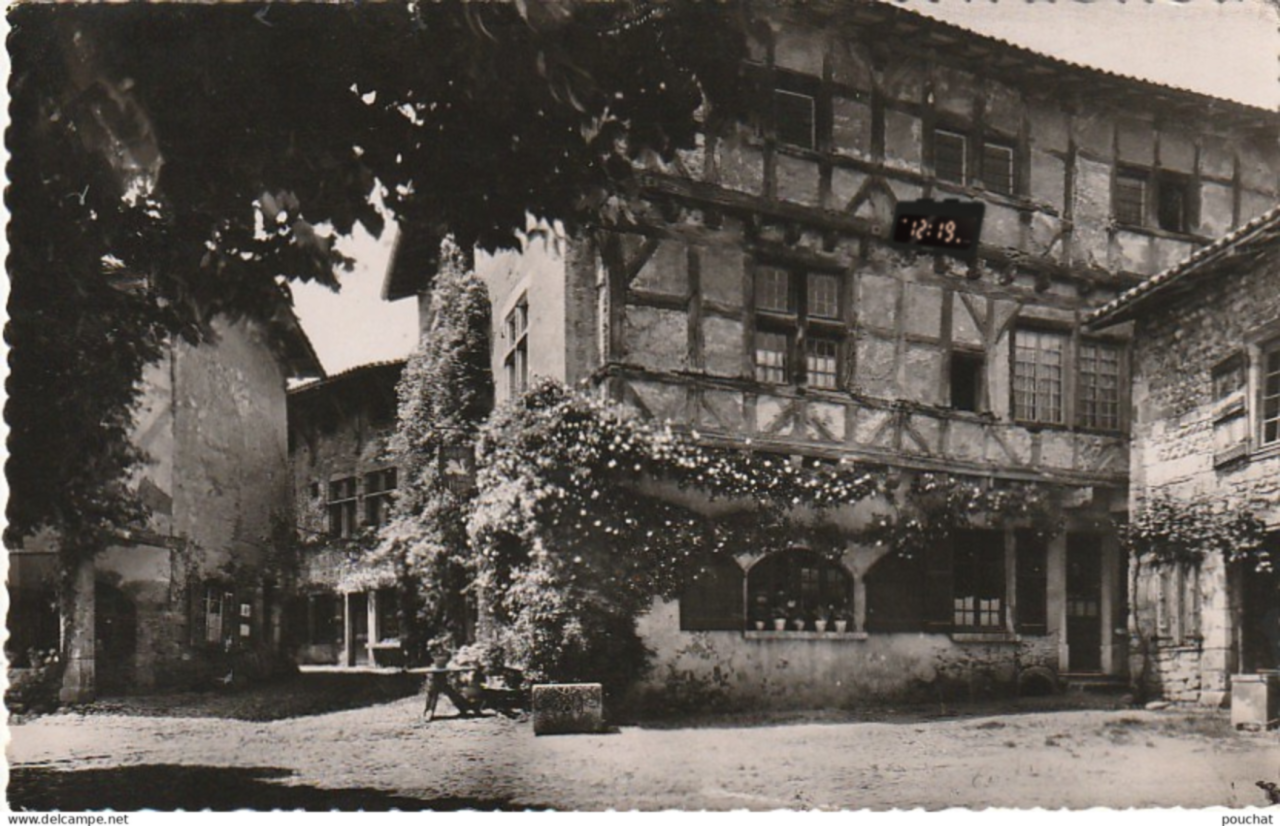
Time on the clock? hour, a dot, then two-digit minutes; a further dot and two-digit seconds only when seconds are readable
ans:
12.19
